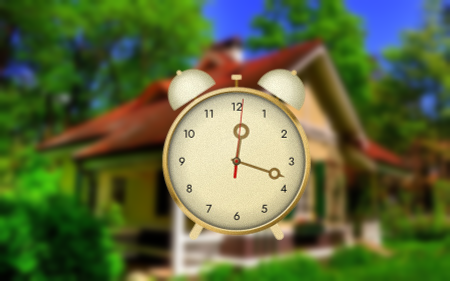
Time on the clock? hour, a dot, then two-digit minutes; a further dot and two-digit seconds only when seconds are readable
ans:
12.18.01
